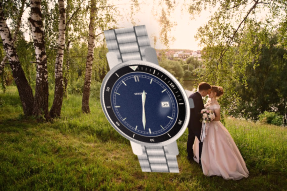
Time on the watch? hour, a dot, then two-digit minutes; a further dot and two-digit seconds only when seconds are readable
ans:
12.32
